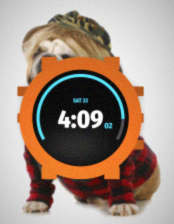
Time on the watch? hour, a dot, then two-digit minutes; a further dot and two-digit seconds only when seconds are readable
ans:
4.09
